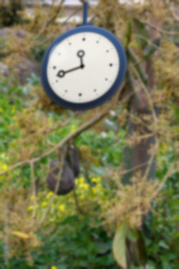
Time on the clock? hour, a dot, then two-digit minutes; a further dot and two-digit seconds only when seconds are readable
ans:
11.42
